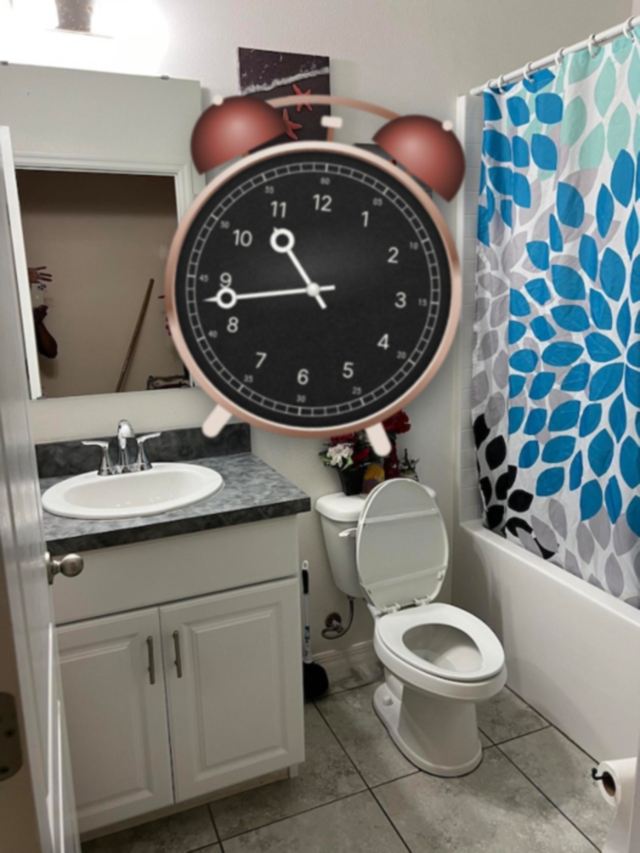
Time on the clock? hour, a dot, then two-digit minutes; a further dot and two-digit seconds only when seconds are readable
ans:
10.43
